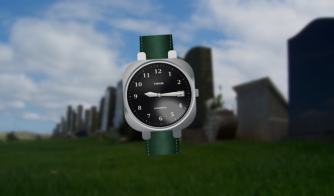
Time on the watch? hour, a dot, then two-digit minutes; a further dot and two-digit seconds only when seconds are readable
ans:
9.15
